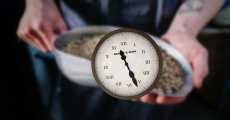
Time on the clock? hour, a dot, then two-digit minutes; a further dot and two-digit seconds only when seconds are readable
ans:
11.27
